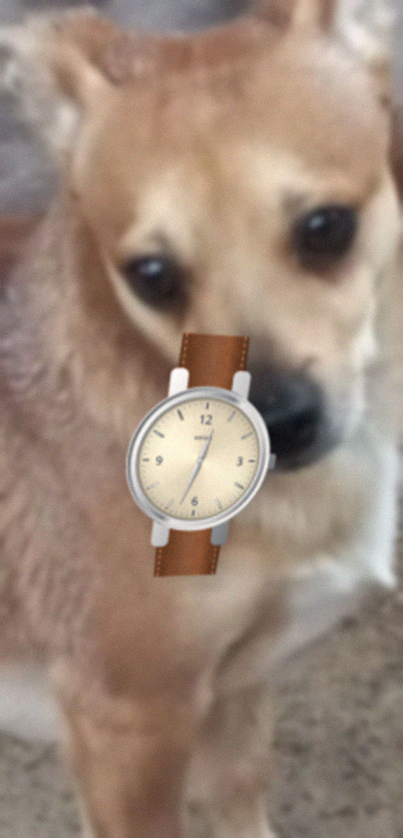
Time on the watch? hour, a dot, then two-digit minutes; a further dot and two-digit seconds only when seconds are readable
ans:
12.33
